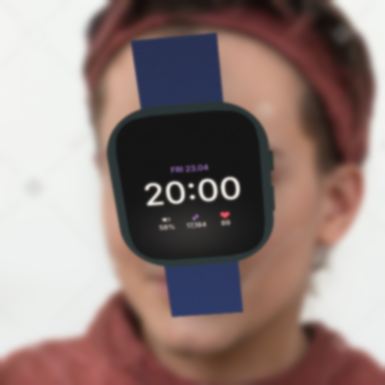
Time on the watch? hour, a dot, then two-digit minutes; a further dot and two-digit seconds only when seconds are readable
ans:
20.00
